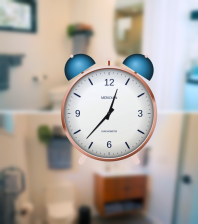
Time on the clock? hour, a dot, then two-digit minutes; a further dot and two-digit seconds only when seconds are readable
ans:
12.37
